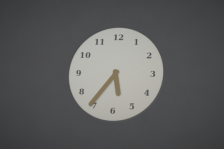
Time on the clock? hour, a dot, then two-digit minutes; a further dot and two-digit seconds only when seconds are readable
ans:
5.36
